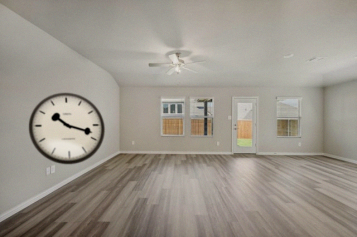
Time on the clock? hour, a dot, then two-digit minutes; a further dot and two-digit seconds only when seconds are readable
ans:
10.18
